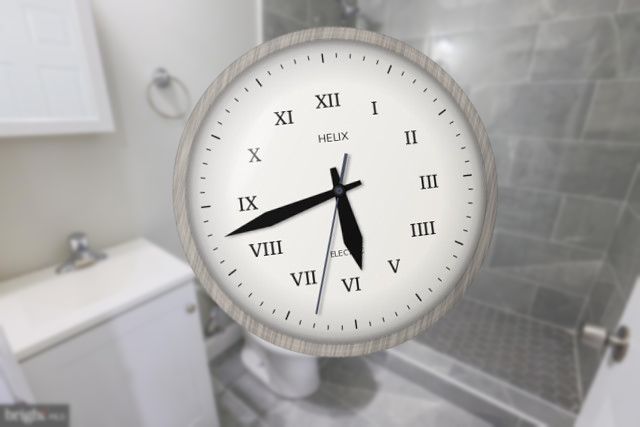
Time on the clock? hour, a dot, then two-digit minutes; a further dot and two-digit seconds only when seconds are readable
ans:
5.42.33
